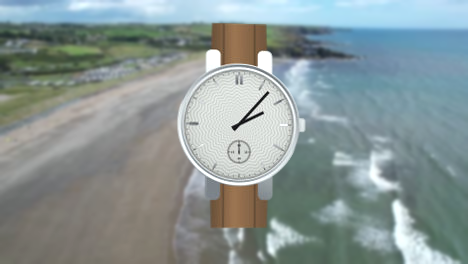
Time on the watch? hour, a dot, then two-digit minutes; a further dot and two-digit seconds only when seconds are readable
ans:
2.07
